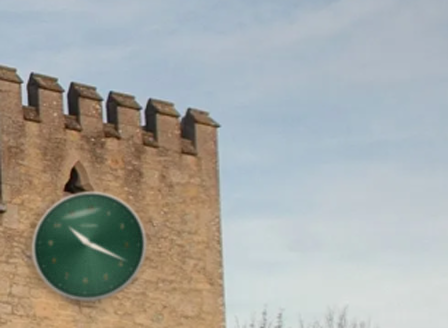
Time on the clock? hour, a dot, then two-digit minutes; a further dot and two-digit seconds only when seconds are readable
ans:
10.19
